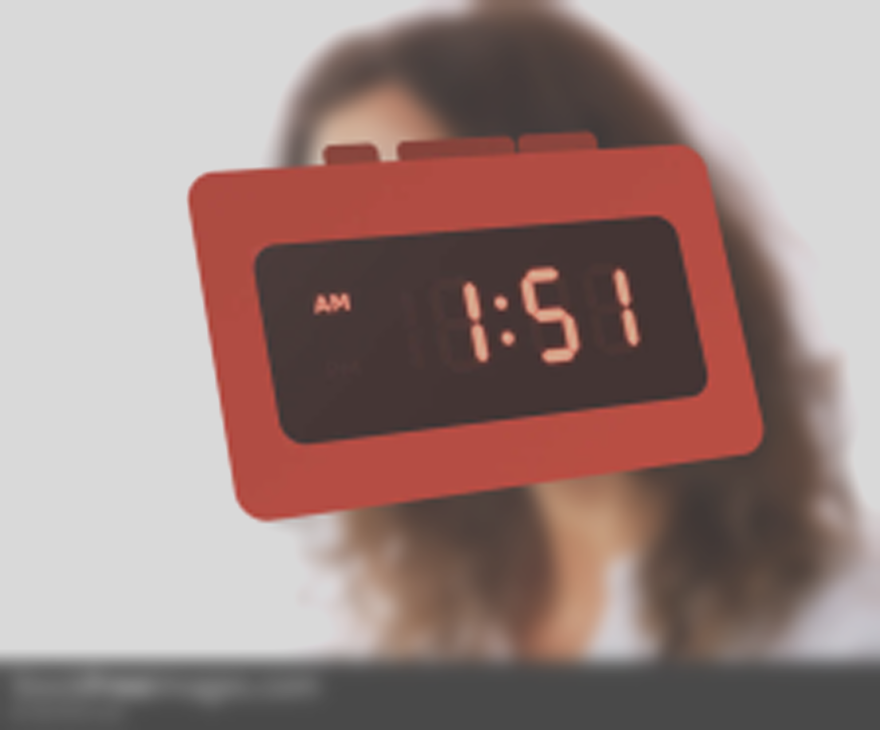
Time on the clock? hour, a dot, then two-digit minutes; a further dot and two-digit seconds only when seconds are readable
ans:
1.51
